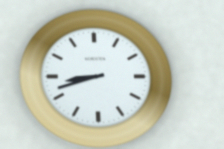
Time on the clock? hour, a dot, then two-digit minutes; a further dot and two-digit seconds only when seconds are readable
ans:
8.42
